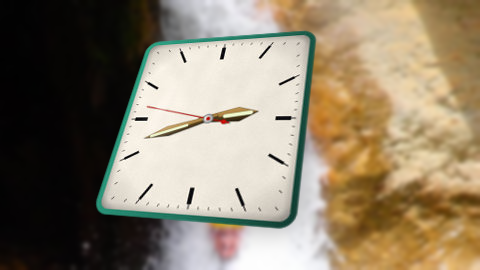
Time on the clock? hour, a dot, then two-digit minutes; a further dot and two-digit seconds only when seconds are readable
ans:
2.41.47
